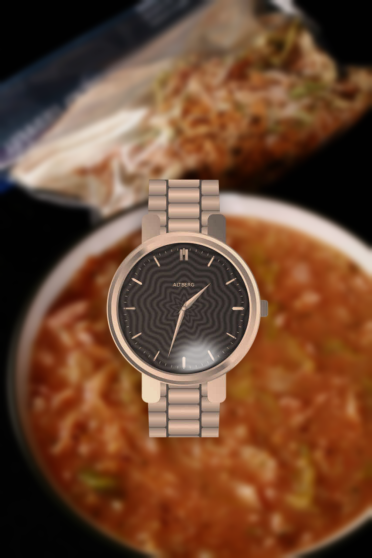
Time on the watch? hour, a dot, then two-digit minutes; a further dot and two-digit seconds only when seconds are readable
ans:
1.33
